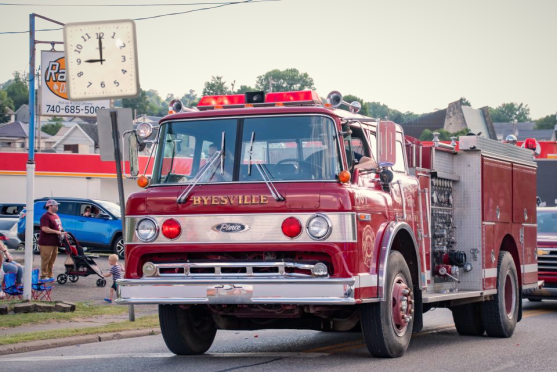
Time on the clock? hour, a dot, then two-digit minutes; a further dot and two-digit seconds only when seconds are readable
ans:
9.00
